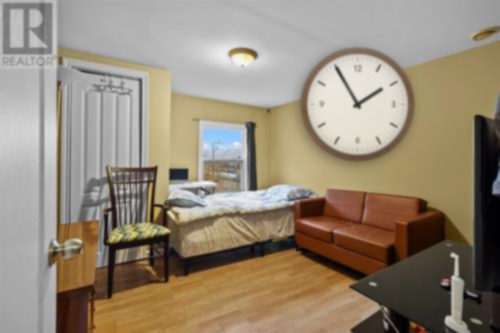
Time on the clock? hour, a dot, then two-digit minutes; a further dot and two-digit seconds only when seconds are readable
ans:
1.55
